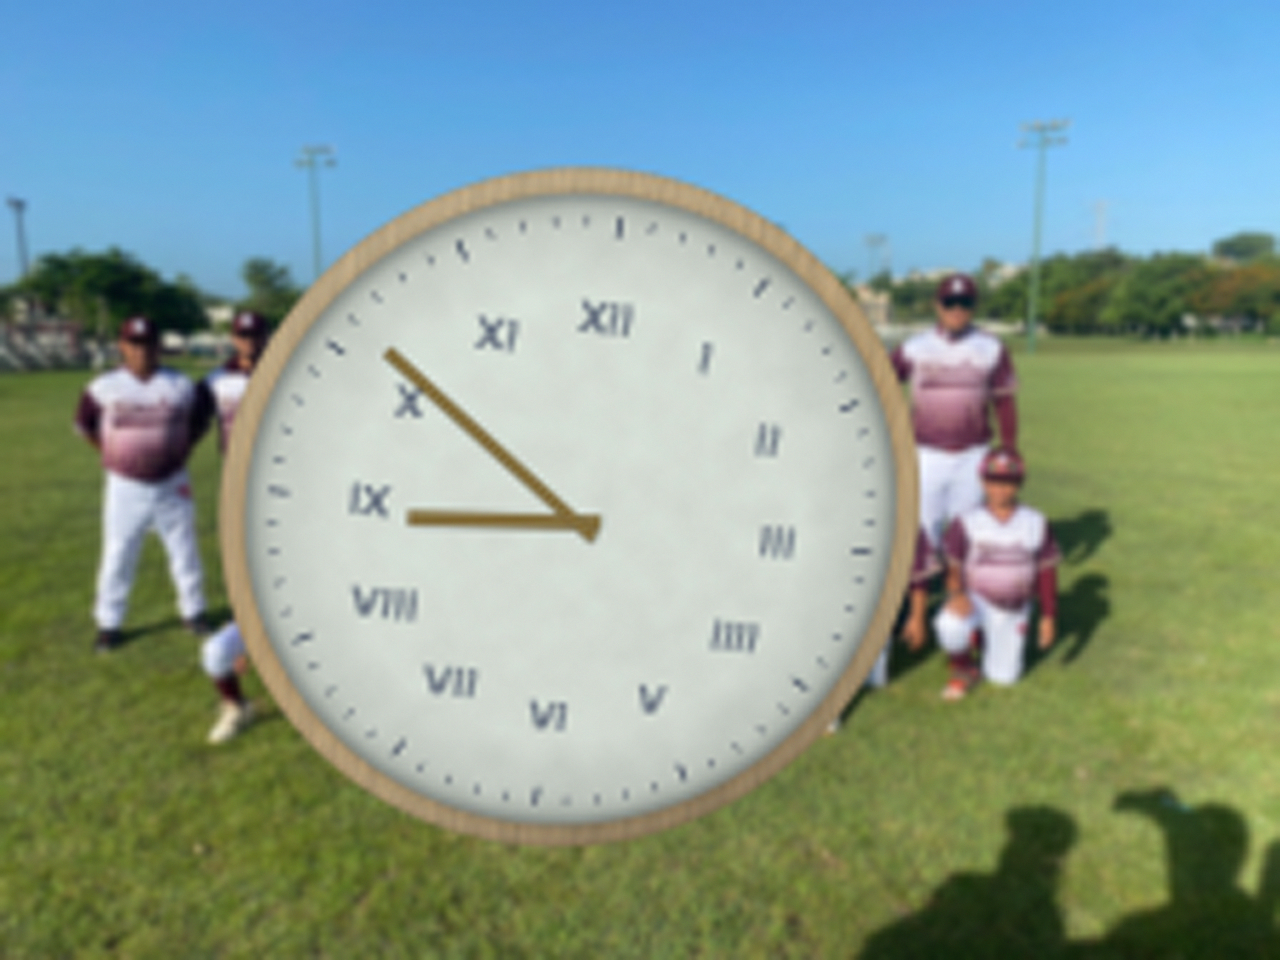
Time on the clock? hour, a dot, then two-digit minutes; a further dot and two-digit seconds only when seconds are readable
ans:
8.51
